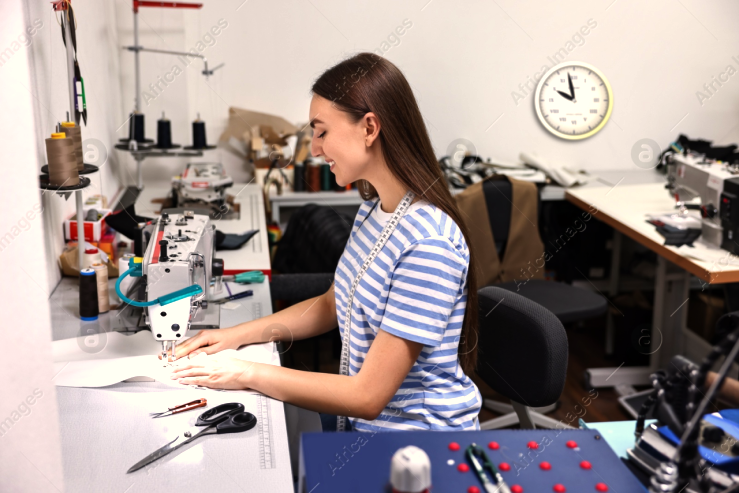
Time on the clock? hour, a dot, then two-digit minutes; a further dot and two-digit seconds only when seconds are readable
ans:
9.58
